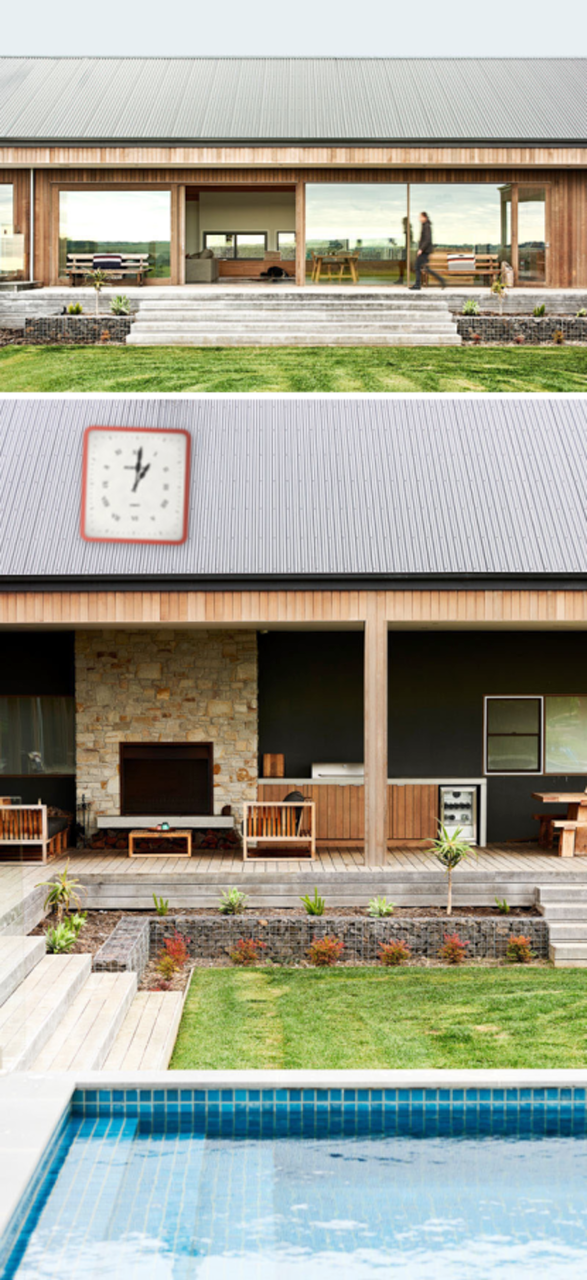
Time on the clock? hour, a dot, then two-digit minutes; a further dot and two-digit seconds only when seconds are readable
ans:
1.01
